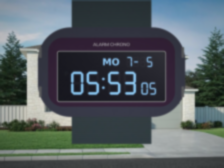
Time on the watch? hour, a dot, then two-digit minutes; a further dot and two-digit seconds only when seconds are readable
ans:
5.53.05
